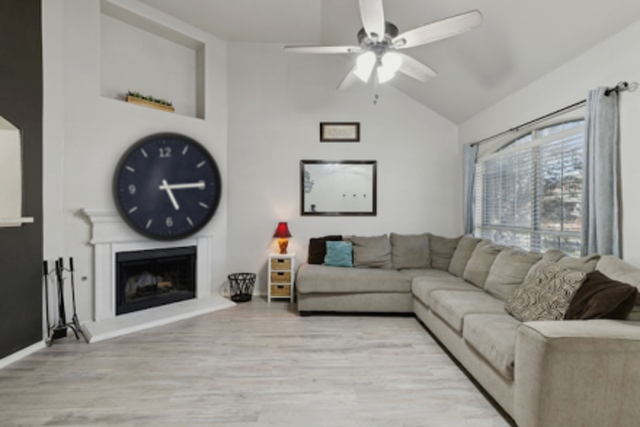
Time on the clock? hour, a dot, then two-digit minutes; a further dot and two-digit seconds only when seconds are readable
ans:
5.15
